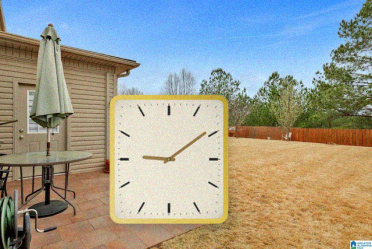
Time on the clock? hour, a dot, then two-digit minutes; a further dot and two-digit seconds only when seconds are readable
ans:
9.09
